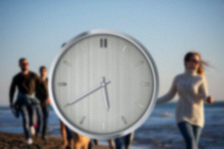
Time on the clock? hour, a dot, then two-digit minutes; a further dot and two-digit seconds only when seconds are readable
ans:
5.40
